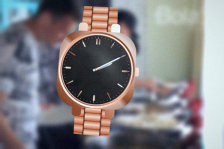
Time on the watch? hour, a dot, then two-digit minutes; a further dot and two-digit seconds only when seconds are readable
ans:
2.10
